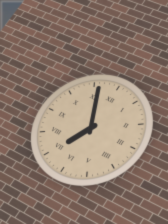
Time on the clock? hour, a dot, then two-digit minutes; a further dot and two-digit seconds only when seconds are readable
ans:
6.56
